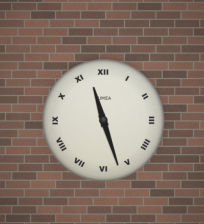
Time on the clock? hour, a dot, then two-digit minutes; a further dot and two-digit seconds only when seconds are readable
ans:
11.27
